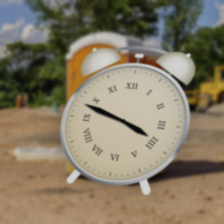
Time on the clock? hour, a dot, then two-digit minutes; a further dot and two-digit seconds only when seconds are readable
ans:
3.48
